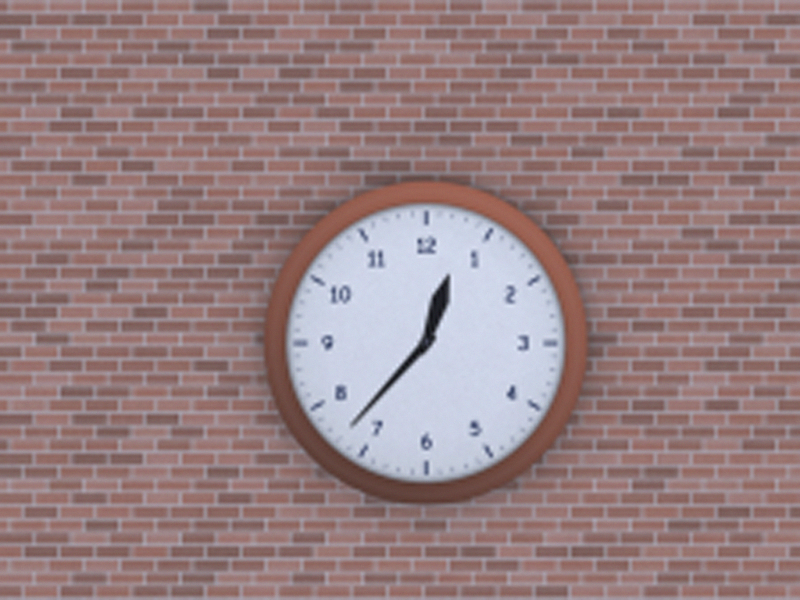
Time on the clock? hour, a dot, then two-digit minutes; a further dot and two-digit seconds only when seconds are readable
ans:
12.37
